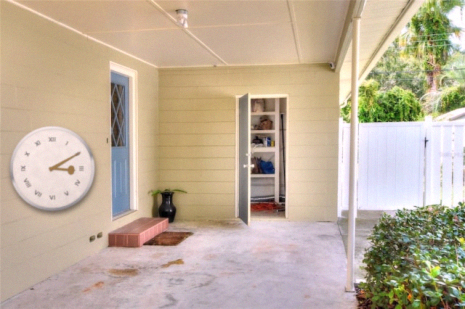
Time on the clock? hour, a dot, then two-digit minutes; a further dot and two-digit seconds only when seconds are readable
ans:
3.10
